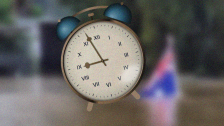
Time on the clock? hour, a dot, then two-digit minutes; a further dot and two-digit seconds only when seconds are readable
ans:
8.57
